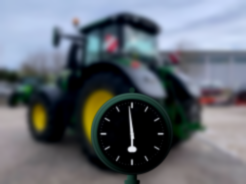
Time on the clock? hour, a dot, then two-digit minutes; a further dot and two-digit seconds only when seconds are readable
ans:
5.59
